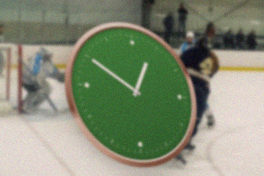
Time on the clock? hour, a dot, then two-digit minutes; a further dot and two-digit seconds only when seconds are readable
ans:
12.50
